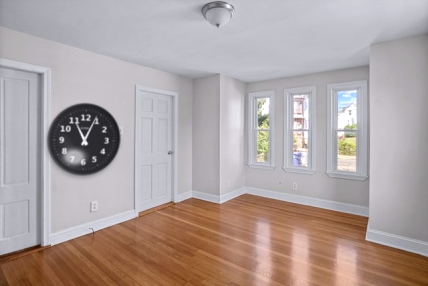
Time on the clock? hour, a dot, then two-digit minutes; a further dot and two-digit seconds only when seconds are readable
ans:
11.04
